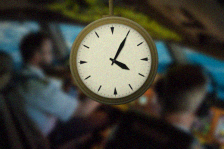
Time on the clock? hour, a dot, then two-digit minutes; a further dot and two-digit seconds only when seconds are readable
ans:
4.05
